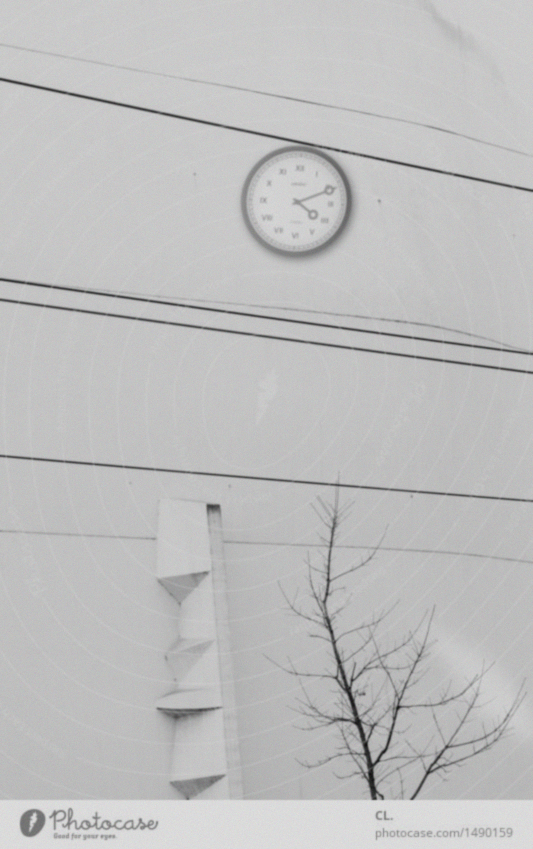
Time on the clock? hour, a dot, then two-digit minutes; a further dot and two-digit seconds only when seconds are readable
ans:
4.11
